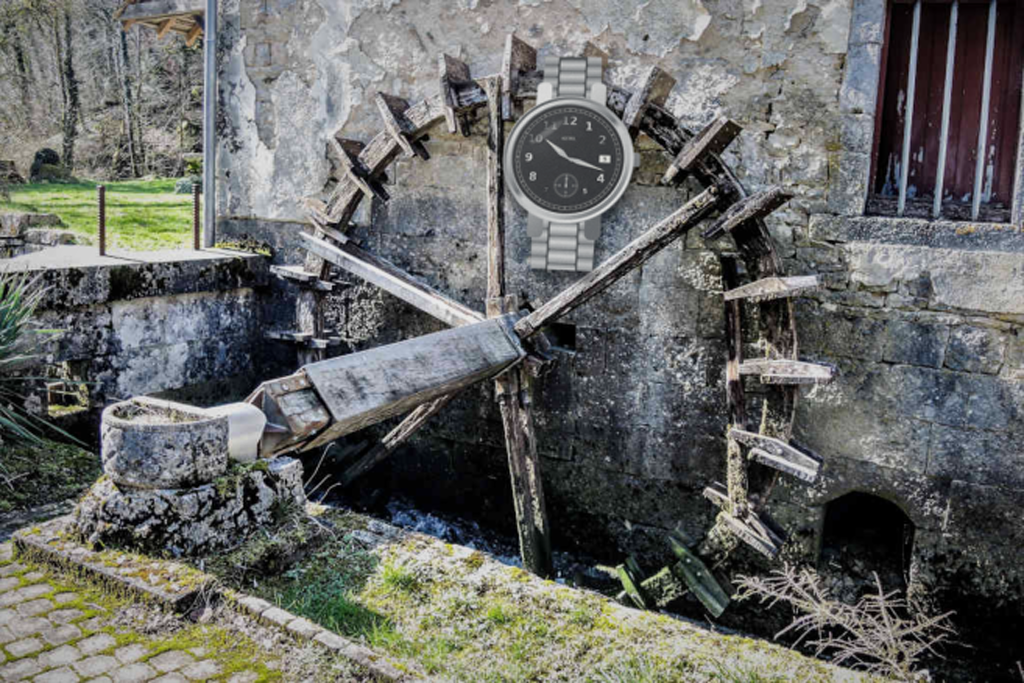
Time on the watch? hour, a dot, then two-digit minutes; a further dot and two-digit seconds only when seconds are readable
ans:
10.18
